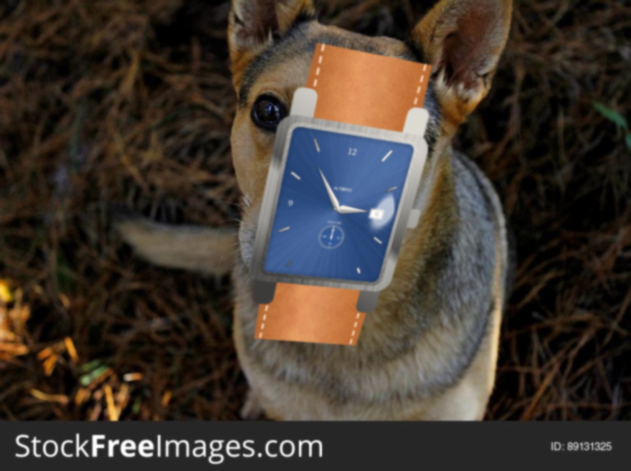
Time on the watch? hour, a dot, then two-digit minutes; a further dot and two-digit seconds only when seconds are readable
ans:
2.54
